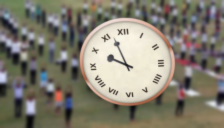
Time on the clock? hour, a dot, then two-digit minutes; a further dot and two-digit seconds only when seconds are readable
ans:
9.57
